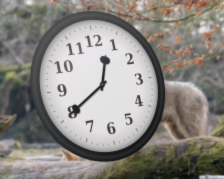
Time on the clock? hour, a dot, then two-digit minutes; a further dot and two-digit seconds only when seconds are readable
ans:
12.40
